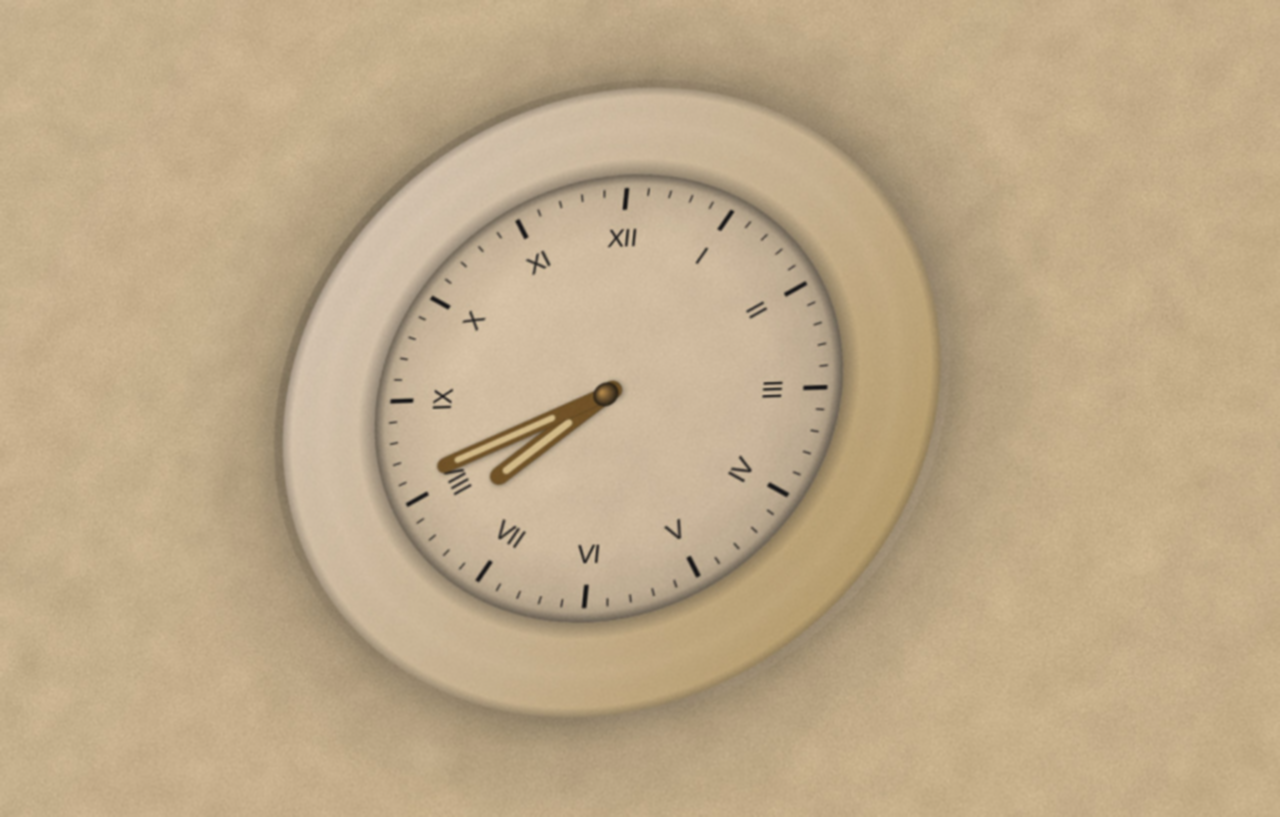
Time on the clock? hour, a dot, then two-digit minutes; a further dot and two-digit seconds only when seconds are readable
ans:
7.41
